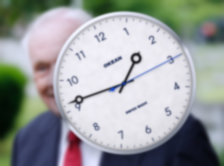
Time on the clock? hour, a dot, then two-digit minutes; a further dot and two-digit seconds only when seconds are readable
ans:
1.46.15
